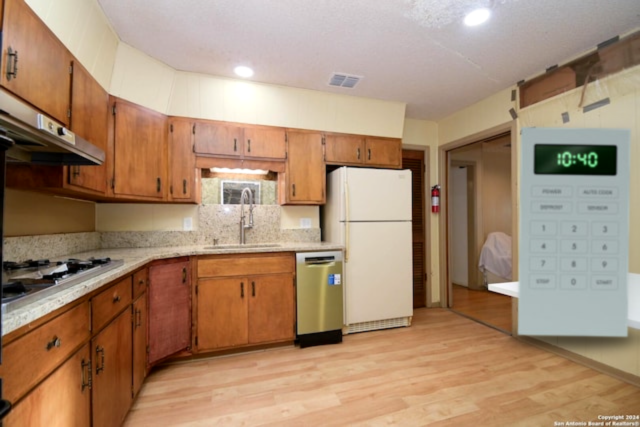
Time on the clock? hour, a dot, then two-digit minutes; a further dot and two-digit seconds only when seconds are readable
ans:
10.40
